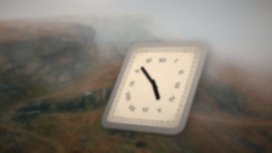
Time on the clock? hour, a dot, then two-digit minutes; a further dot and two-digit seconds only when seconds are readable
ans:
4.52
